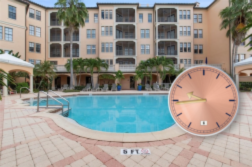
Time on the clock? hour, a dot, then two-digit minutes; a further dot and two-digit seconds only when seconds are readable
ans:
9.44
